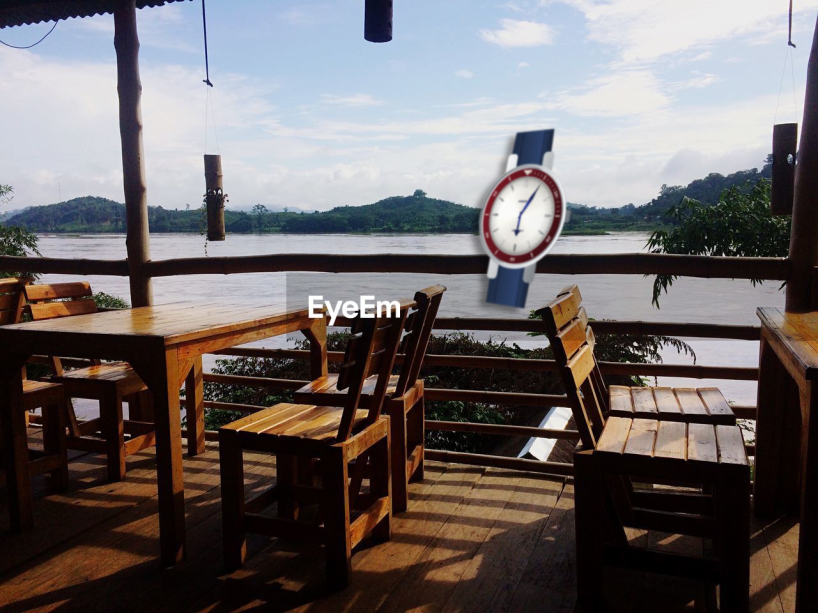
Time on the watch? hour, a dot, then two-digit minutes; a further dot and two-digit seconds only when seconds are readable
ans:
6.05
